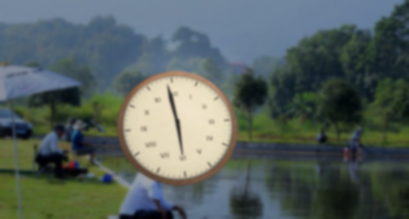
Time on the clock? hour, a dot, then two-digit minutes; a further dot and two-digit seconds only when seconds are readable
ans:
5.59
